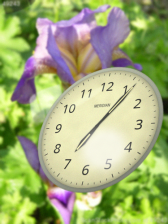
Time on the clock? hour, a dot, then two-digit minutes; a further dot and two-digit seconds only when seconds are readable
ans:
7.06
